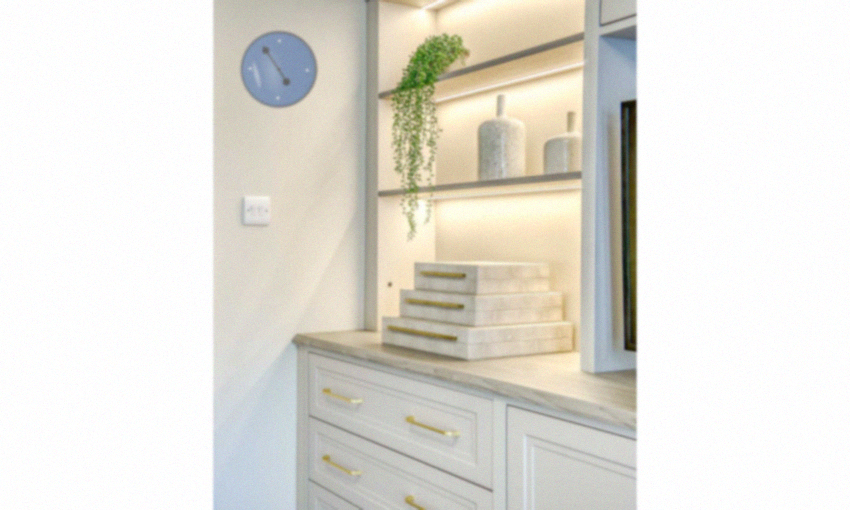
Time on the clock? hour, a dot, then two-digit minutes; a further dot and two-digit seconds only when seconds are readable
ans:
4.54
